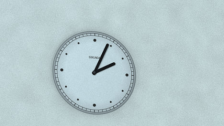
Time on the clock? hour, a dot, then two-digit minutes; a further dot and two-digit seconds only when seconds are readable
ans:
2.04
